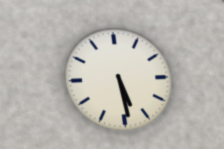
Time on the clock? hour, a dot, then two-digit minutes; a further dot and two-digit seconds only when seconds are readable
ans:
5.29
